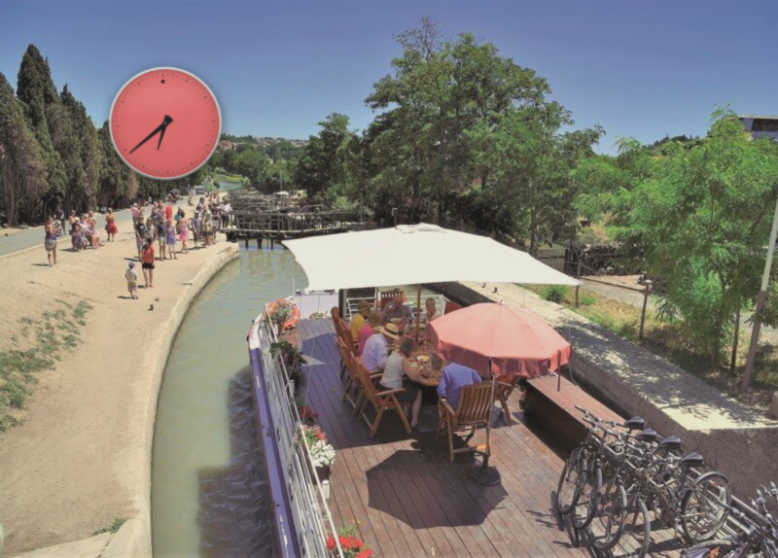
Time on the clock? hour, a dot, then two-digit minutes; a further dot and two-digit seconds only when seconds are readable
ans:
6.39
